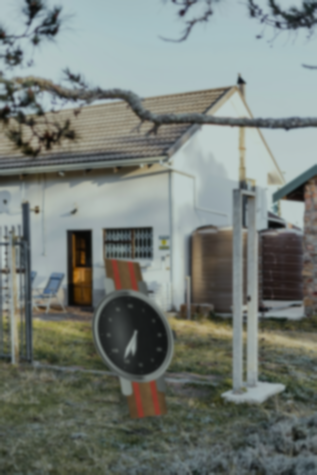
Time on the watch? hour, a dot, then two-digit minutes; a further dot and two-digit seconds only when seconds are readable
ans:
6.36
